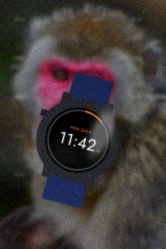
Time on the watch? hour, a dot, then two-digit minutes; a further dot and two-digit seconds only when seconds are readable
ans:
11.42
